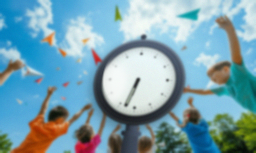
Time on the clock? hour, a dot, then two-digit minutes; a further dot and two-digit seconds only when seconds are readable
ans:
6.33
